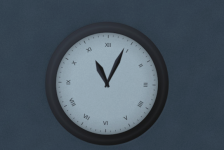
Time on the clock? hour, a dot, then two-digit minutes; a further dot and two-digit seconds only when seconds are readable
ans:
11.04
